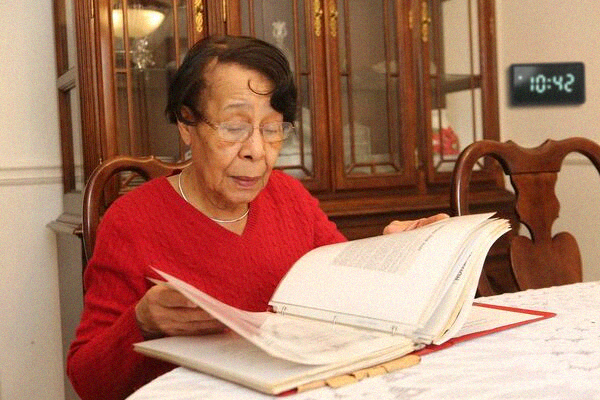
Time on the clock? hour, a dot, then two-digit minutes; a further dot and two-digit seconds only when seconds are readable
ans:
10.42
